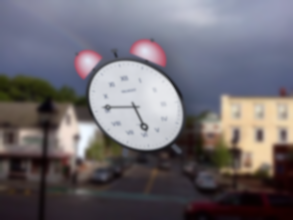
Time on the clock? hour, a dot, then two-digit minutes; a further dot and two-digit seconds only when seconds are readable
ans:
5.46
